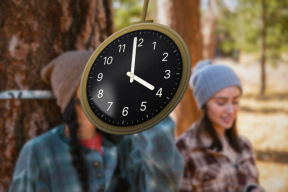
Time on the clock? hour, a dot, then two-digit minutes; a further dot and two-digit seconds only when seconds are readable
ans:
3.59
